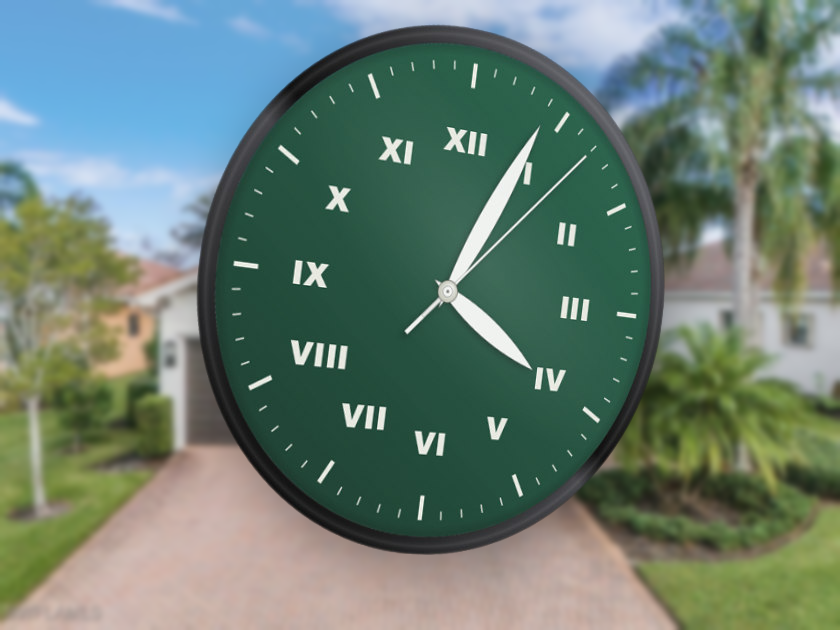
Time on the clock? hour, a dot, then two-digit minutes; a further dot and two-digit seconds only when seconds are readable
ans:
4.04.07
